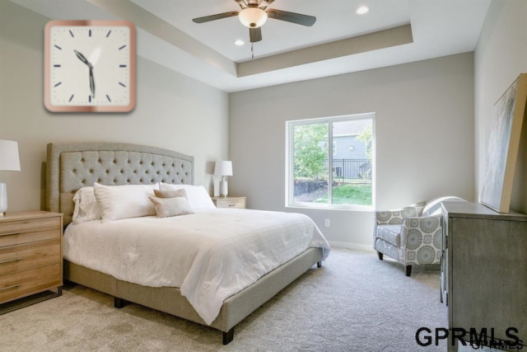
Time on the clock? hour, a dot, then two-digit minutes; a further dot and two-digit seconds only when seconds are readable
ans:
10.29
